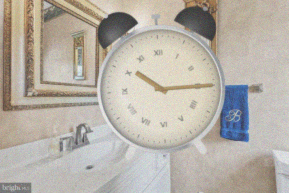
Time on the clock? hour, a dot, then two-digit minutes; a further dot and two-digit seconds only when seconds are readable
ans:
10.15
